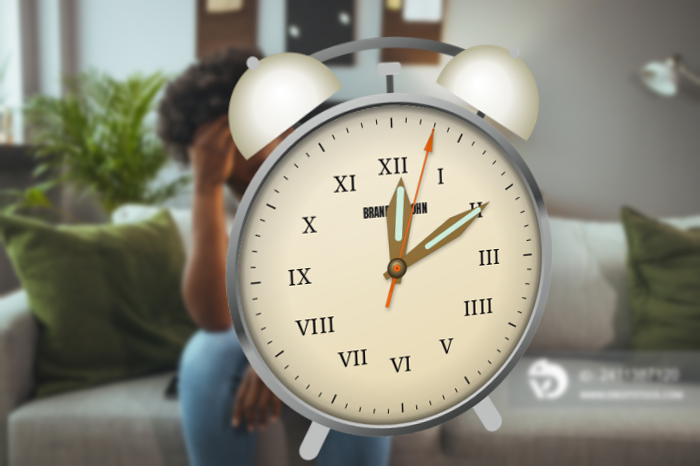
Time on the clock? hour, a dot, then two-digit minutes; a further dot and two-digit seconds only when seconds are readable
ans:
12.10.03
